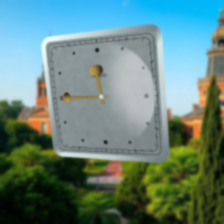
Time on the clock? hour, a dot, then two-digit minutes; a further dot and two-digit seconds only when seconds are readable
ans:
11.45
